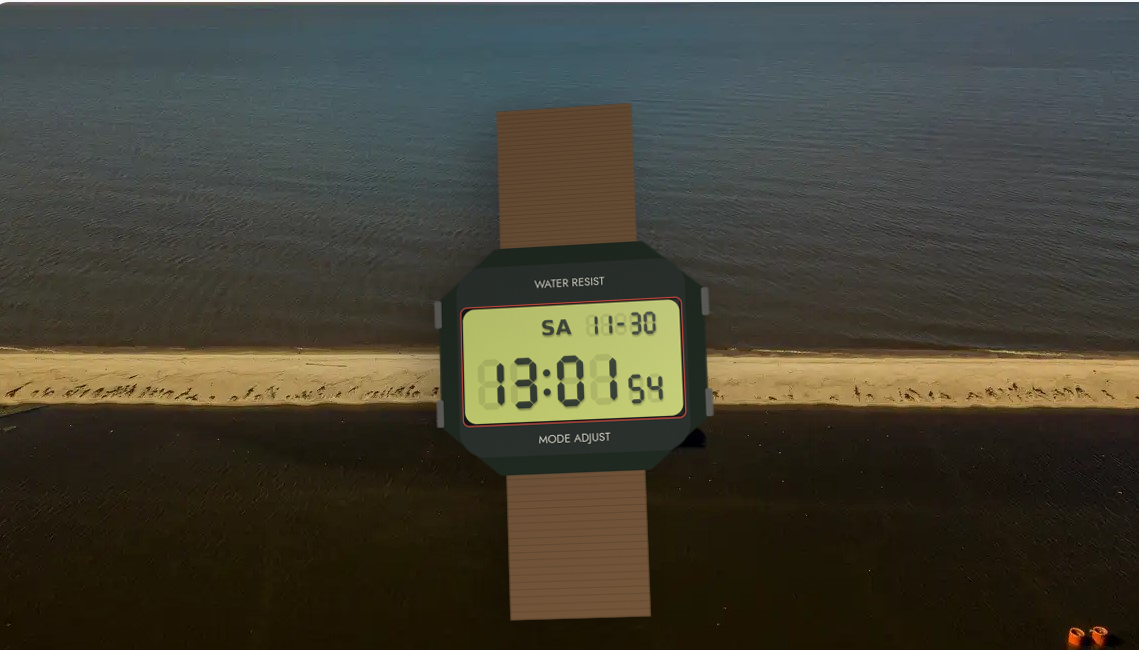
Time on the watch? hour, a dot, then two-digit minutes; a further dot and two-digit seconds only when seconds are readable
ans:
13.01.54
